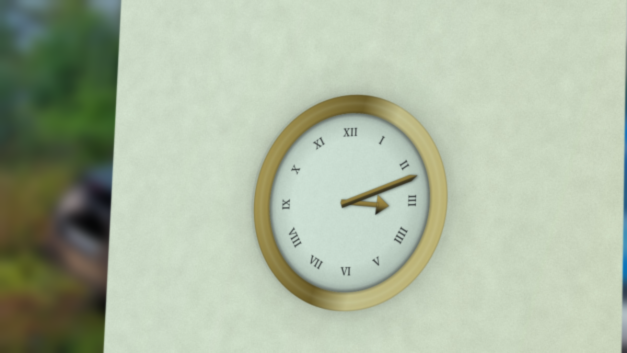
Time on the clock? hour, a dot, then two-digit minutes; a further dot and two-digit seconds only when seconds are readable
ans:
3.12
